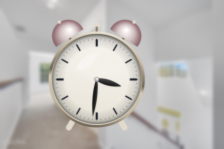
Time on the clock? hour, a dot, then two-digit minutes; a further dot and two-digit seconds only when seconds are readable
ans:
3.31
